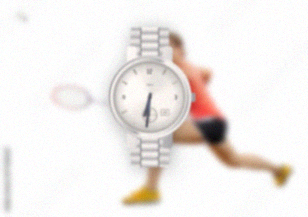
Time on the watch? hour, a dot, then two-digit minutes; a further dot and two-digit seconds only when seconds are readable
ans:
6.31
